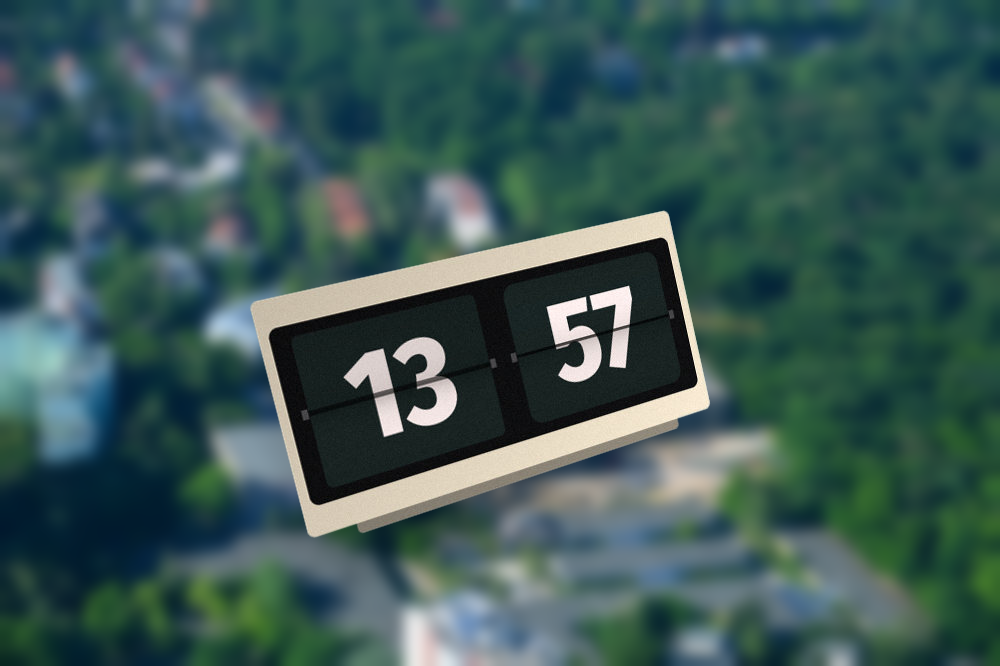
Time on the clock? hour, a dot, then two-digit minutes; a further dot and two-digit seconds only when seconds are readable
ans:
13.57
